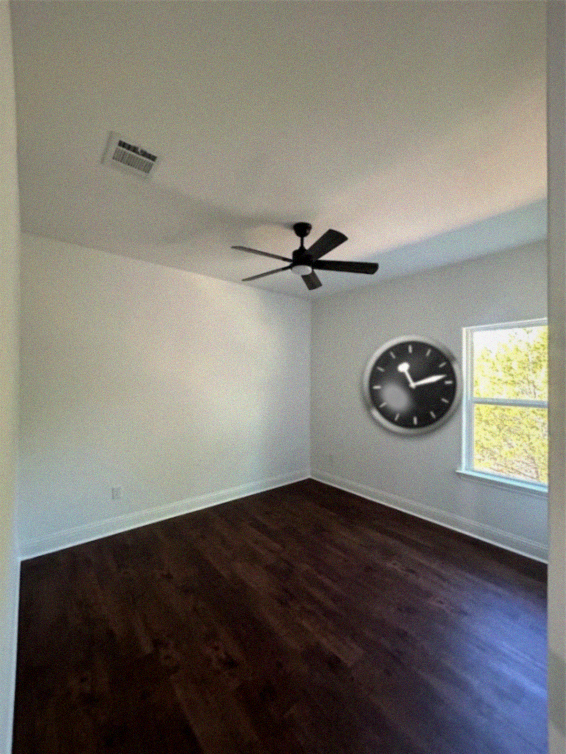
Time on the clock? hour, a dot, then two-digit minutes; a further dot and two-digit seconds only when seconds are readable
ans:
11.13
